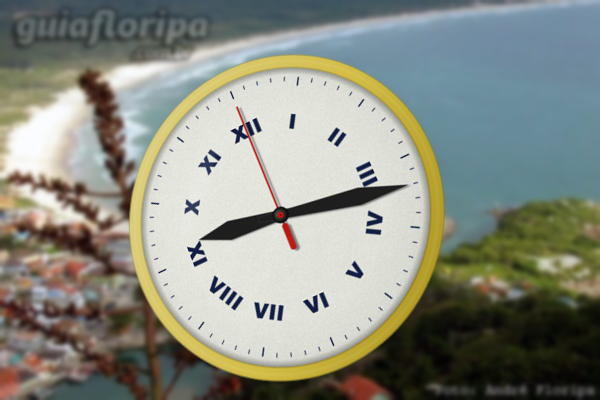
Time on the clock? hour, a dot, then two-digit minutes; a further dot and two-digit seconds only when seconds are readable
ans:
9.17.00
